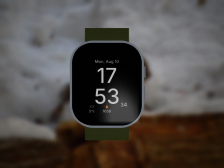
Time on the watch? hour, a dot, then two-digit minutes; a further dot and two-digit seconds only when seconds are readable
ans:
17.53
